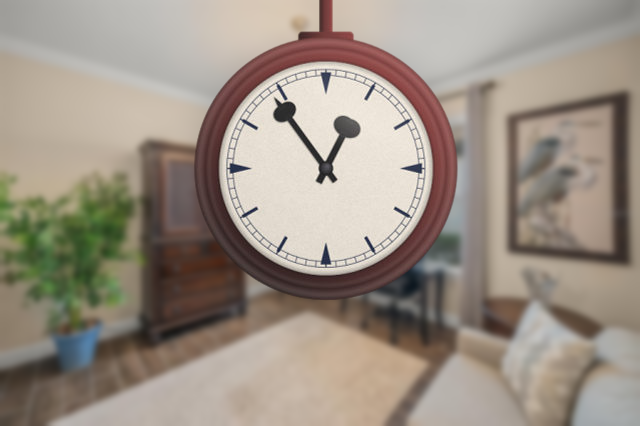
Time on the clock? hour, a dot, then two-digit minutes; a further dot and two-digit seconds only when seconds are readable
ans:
12.54
